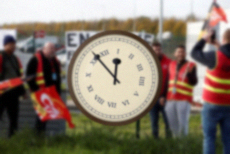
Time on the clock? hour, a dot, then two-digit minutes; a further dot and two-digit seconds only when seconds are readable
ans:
12.57
